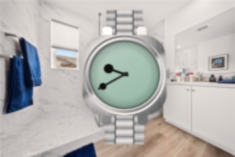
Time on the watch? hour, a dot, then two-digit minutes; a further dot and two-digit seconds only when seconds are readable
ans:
9.40
